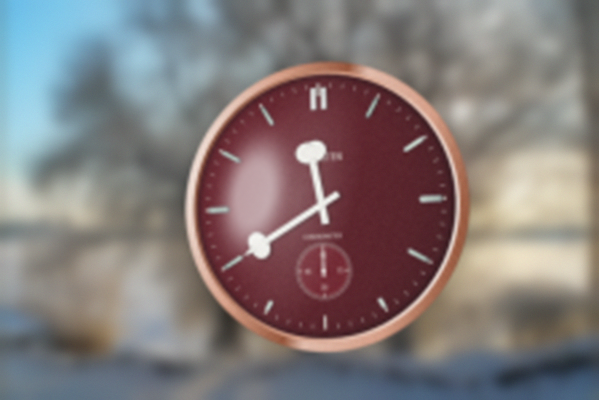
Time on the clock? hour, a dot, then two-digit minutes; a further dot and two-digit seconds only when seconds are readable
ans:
11.40
